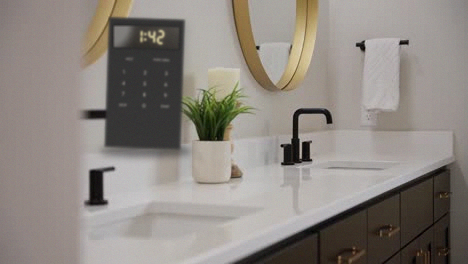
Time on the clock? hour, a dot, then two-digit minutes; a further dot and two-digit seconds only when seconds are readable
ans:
1.42
